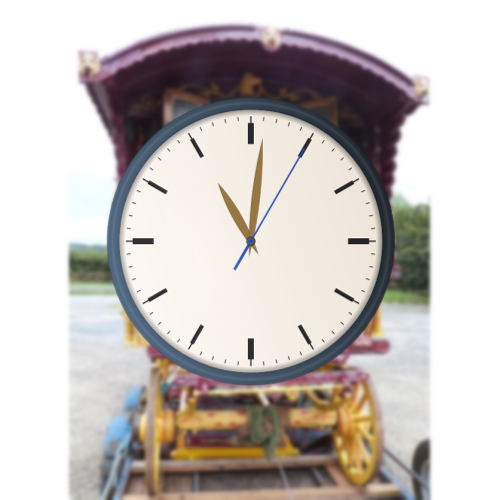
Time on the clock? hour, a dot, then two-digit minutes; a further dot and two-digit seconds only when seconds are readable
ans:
11.01.05
